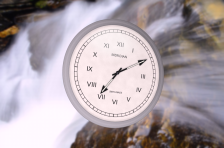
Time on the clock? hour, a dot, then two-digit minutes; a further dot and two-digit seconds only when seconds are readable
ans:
7.10
